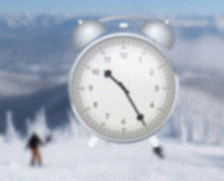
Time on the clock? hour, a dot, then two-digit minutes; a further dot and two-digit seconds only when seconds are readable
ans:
10.25
